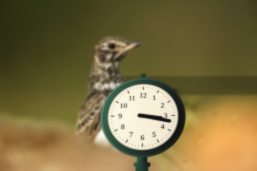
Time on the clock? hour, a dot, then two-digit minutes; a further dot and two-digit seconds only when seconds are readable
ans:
3.17
